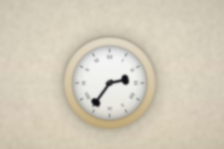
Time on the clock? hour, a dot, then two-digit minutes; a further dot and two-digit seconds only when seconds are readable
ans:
2.36
